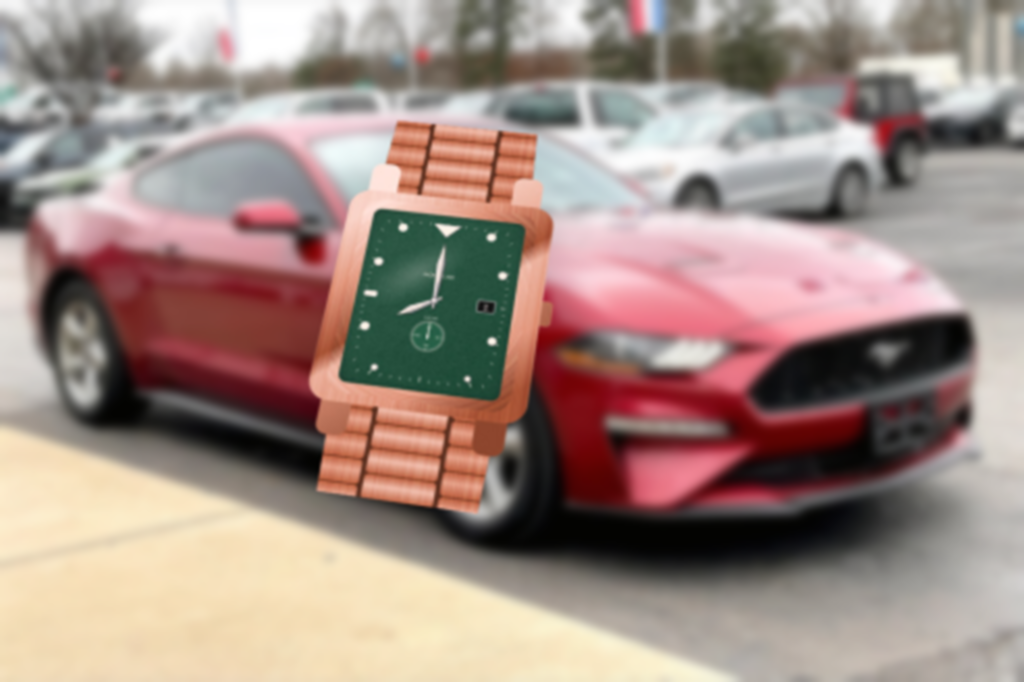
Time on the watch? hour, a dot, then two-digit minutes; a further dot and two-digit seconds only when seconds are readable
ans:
8.00
